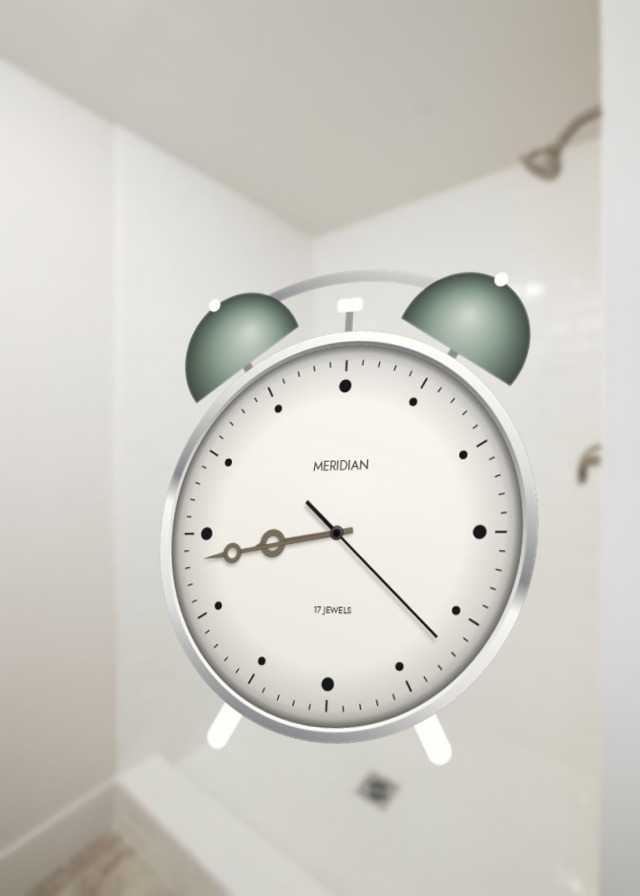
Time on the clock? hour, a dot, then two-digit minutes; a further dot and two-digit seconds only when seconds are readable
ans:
8.43.22
